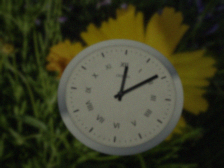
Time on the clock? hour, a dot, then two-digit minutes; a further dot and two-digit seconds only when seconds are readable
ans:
12.09
